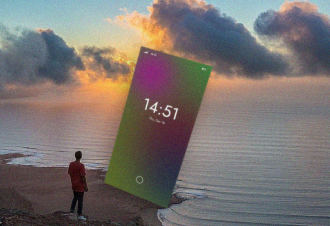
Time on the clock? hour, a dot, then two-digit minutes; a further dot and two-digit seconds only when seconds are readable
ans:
14.51
